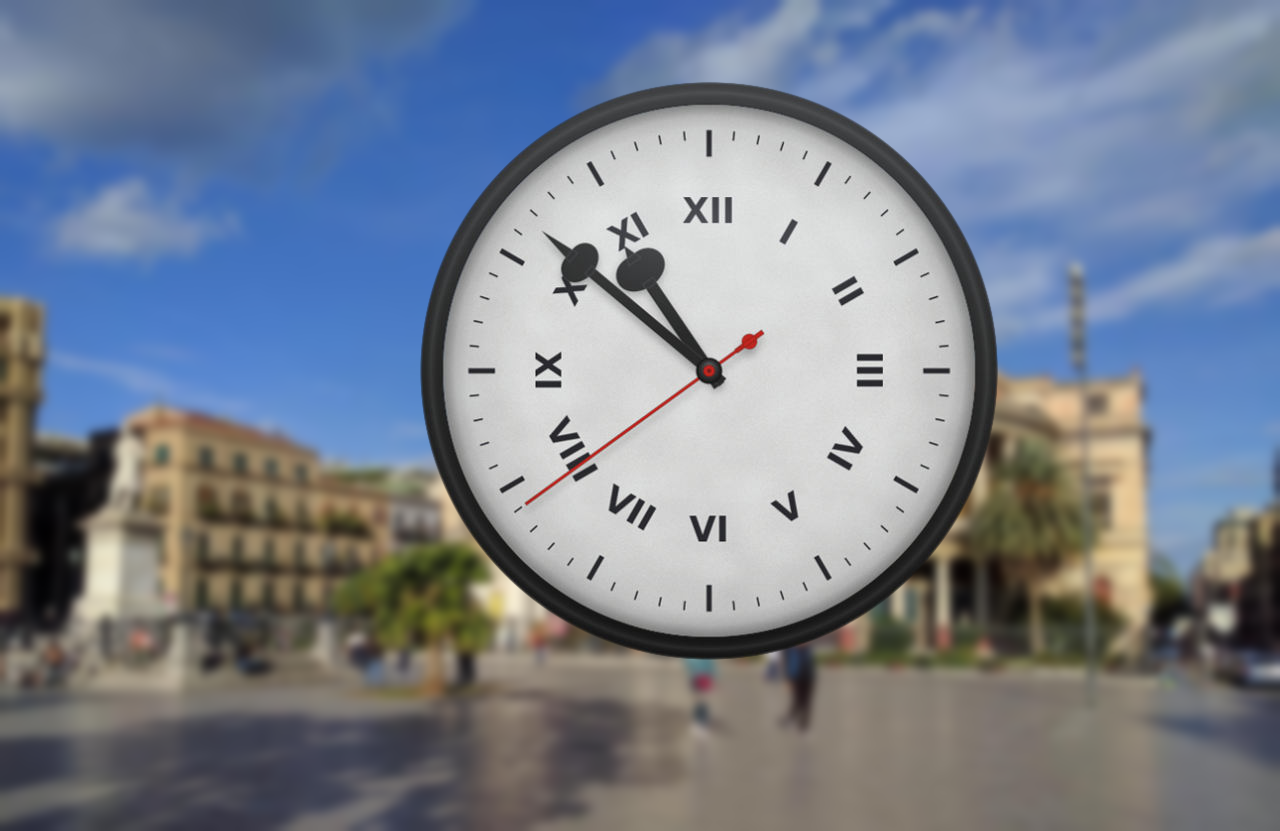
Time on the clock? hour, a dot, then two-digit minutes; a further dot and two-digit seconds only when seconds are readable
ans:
10.51.39
